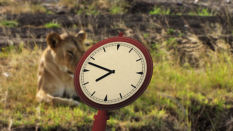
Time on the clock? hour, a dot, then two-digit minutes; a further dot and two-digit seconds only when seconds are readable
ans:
7.48
